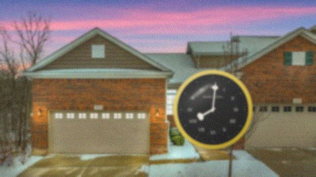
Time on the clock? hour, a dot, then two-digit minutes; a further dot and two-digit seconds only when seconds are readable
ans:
8.01
